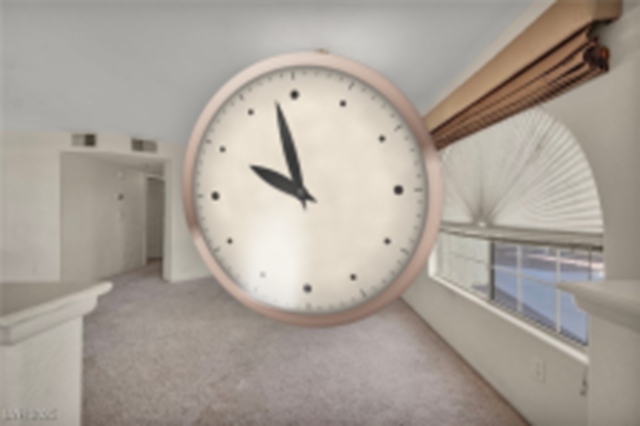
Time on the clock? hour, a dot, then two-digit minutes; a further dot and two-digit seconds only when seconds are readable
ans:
9.58
